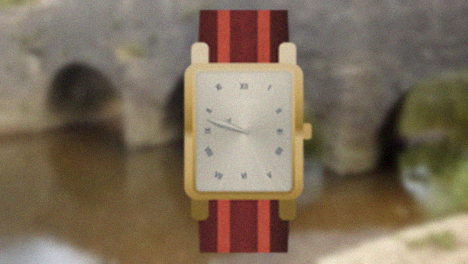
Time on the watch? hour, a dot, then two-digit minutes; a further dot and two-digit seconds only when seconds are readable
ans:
9.48
